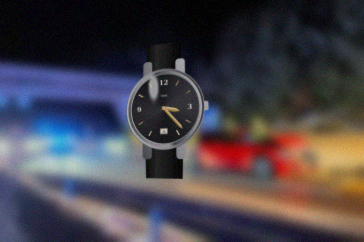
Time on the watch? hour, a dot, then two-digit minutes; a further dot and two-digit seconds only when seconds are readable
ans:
3.23
